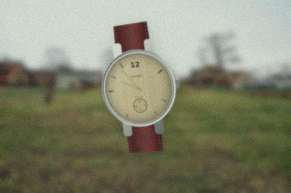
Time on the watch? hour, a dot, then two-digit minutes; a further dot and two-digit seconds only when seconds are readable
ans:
9.54
